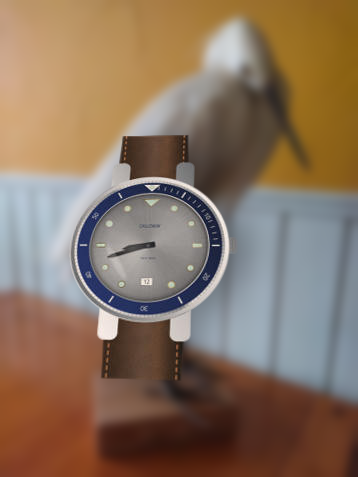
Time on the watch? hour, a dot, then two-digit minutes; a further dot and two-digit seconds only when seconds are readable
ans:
8.42
